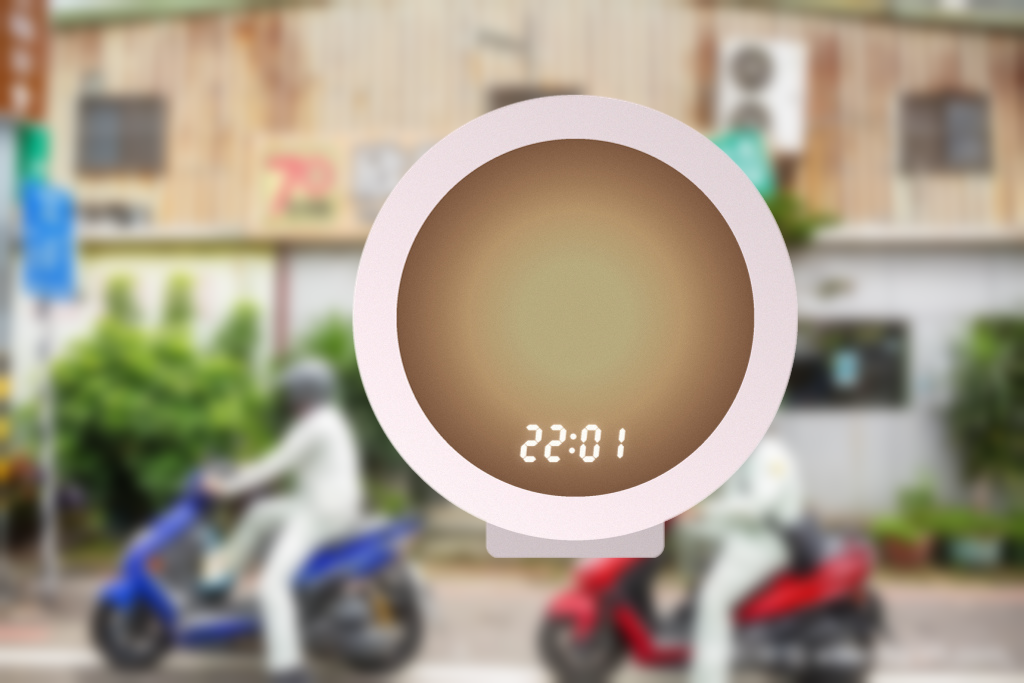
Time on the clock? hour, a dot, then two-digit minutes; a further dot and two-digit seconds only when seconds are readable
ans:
22.01
